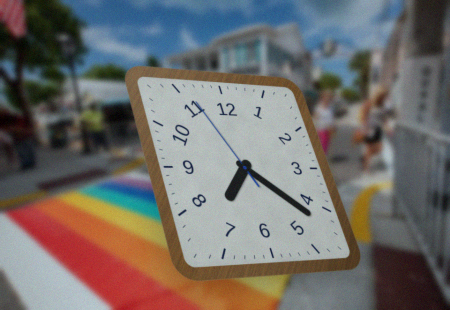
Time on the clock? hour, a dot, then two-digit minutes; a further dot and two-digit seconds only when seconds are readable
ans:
7.21.56
